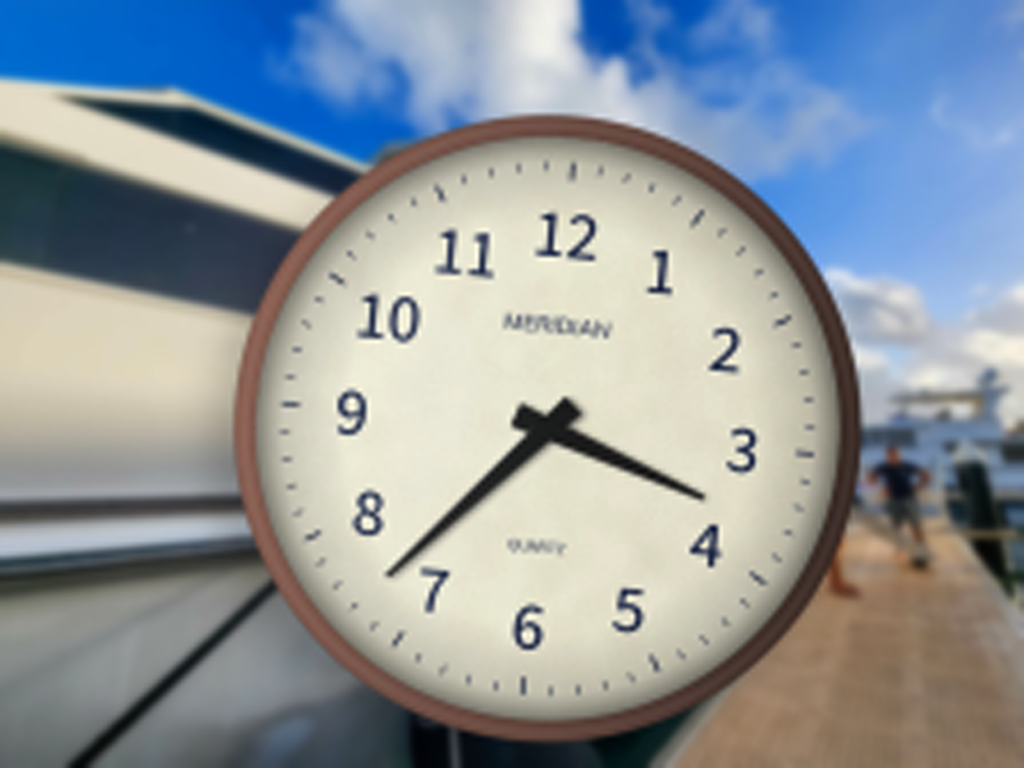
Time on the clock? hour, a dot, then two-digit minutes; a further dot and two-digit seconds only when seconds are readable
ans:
3.37
